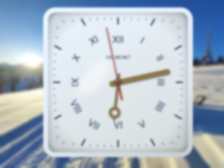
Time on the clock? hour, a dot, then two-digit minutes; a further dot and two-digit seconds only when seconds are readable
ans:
6.12.58
